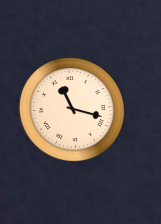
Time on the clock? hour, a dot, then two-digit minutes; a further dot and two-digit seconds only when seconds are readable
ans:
11.18
